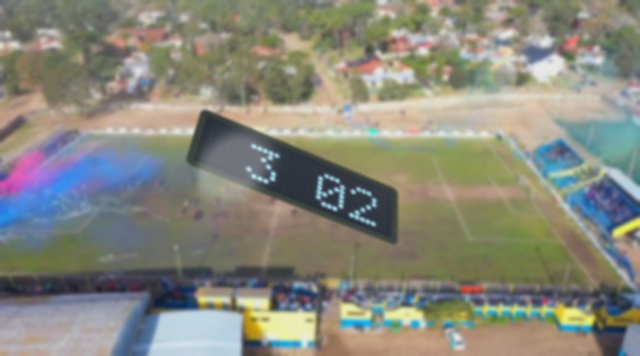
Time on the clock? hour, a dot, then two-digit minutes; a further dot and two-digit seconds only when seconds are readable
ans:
3.02
